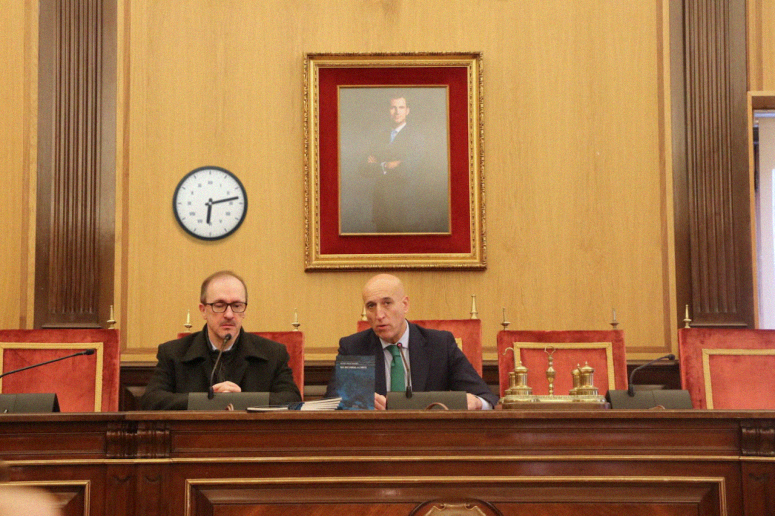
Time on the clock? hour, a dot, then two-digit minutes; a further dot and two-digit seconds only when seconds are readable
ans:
6.13
